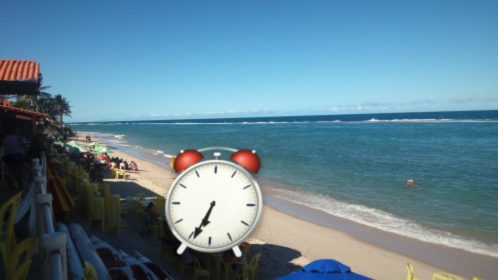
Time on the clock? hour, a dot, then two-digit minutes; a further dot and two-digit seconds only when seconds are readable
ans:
6.34
